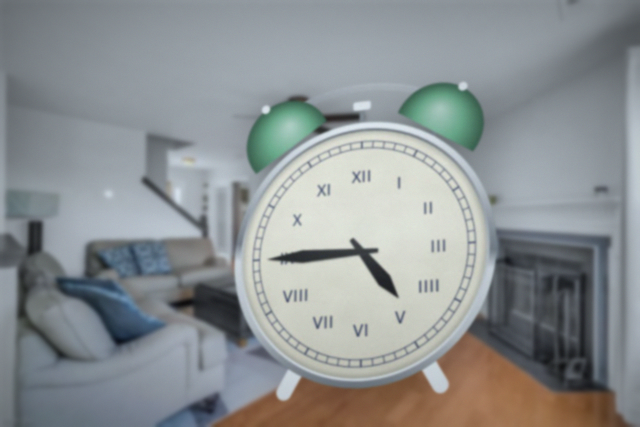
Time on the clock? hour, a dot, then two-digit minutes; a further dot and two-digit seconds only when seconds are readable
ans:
4.45
